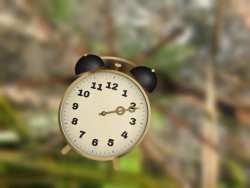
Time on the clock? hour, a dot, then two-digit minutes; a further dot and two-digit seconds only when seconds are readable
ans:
2.11
